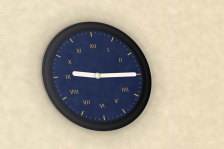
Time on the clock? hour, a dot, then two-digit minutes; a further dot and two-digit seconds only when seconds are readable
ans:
9.15
